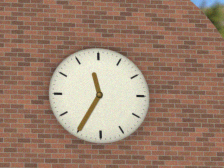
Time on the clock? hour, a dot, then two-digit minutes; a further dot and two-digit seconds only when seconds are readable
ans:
11.35
